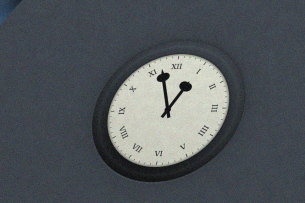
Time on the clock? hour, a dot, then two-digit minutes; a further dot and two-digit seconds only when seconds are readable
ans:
12.57
